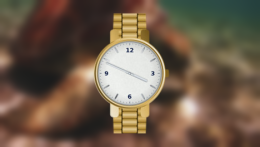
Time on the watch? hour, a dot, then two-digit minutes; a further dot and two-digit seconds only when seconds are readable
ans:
3.49
